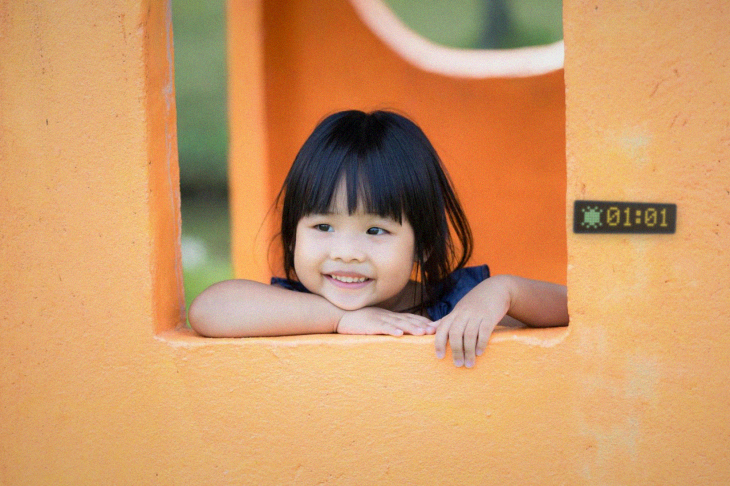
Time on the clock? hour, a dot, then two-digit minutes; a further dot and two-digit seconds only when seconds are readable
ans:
1.01
